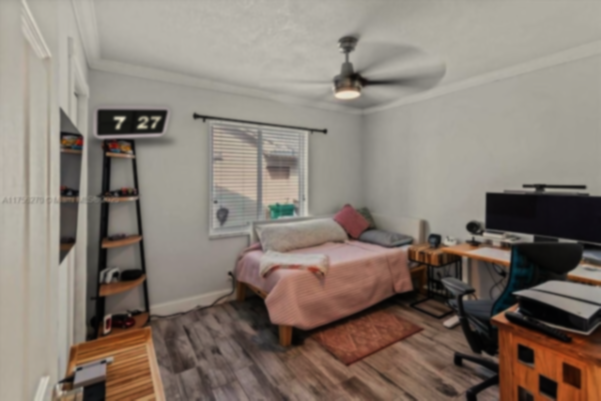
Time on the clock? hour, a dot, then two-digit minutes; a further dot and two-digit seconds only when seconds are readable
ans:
7.27
